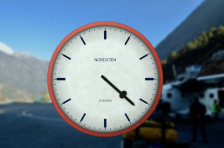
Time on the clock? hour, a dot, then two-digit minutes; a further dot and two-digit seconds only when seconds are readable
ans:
4.22
